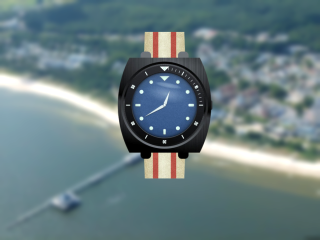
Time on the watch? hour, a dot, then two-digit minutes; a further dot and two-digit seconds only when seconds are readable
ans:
12.40
